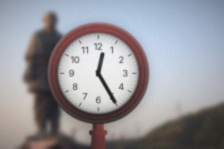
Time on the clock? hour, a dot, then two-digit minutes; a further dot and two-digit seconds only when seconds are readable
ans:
12.25
